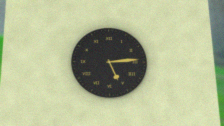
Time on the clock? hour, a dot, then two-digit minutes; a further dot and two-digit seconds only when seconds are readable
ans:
5.14
